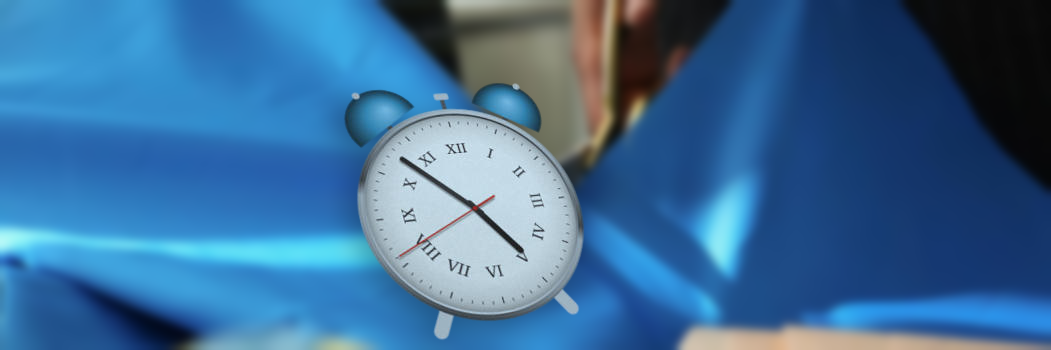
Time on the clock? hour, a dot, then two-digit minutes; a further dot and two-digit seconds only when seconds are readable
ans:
4.52.41
